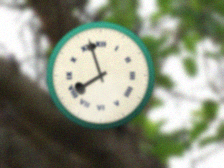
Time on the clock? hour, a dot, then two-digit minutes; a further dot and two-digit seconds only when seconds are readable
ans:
7.57
